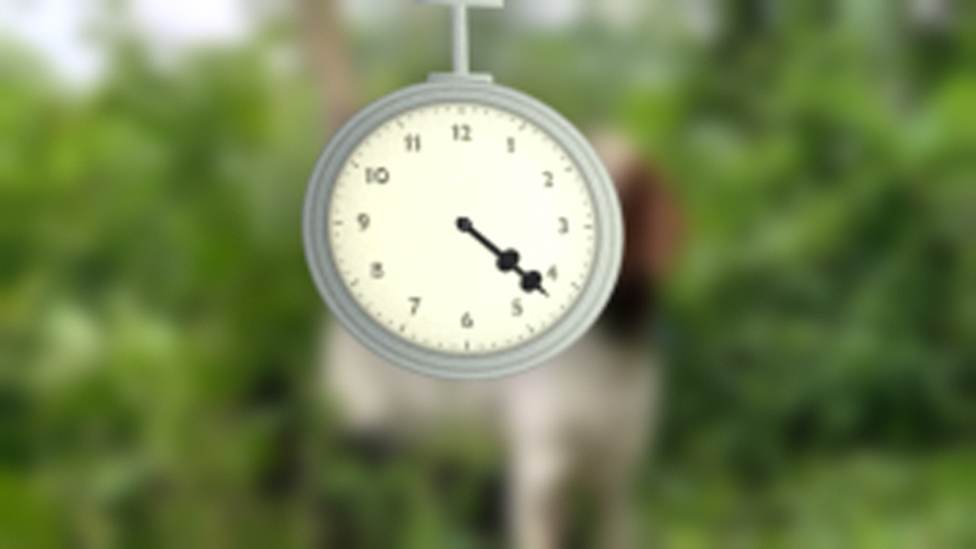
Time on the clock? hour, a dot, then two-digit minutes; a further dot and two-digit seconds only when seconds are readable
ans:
4.22
